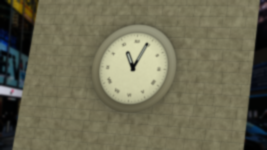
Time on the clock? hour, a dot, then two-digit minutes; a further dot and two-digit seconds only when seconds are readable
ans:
11.04
